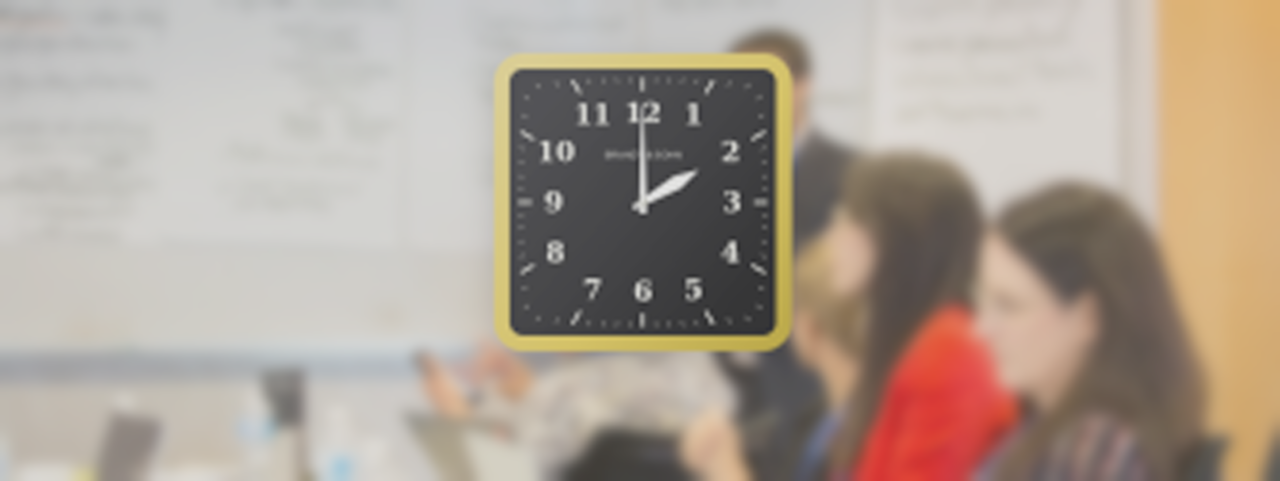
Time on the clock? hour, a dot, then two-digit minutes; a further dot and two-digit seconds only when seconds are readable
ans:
2.00
